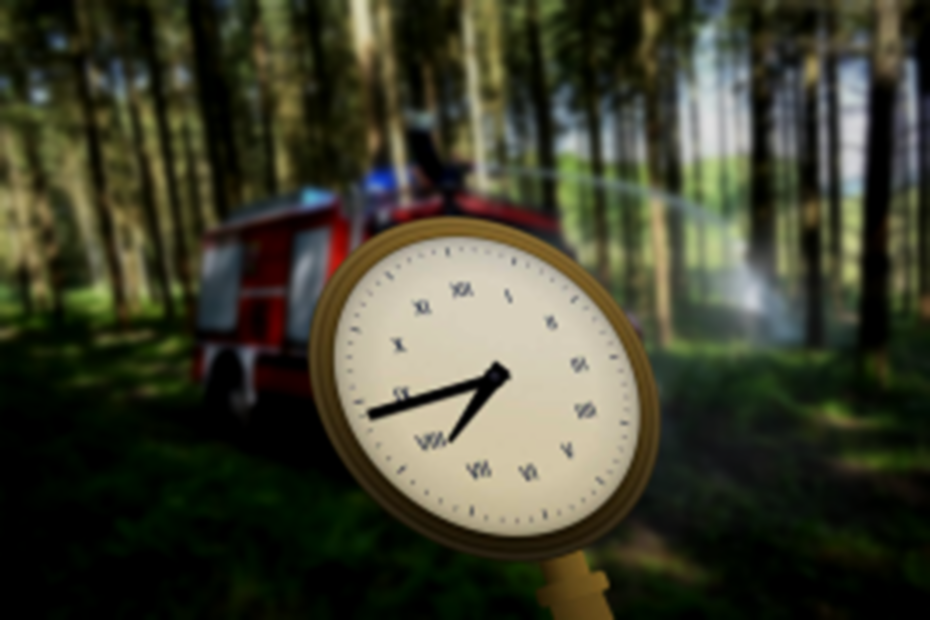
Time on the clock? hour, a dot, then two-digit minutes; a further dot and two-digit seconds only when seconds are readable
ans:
7.44
